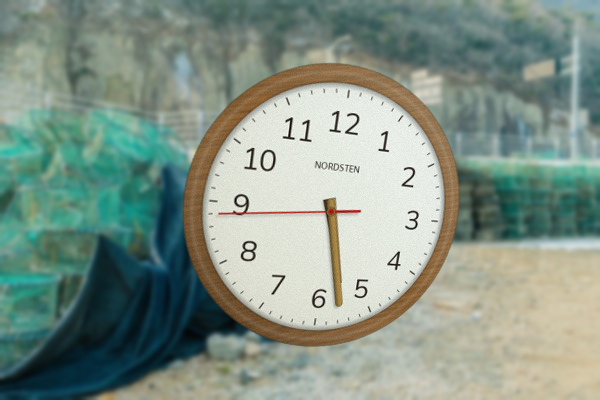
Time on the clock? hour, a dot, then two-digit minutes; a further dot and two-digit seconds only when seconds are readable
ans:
5.27.44
